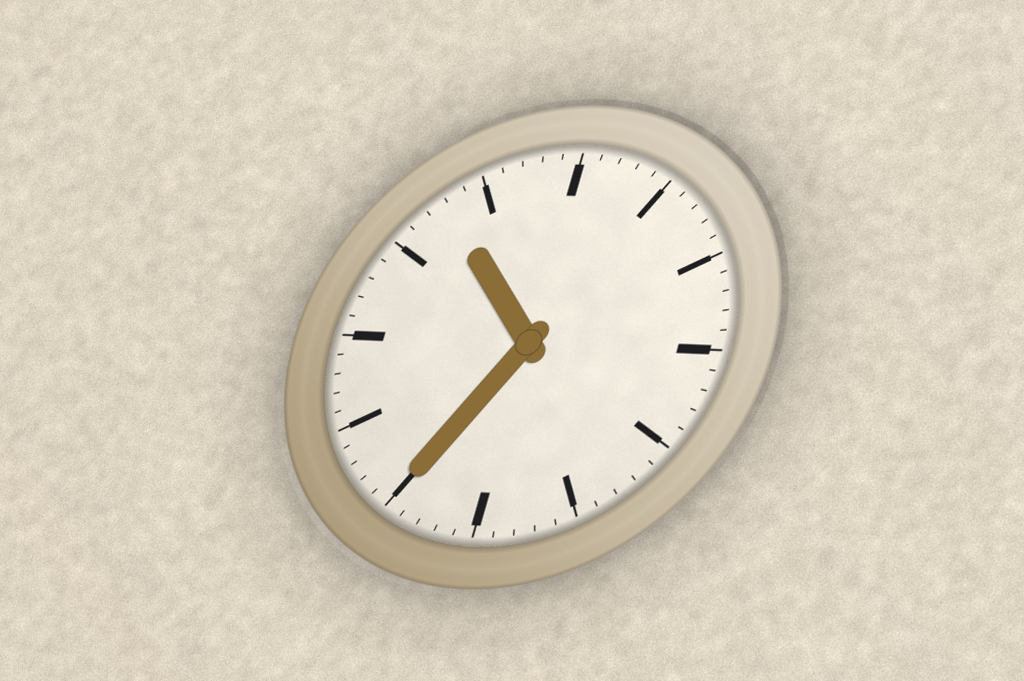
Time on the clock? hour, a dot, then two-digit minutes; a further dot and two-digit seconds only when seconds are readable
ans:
10.35
